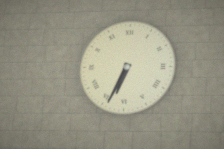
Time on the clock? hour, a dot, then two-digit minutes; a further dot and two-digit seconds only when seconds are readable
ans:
6.34
